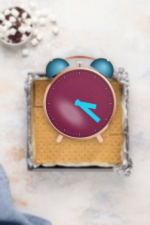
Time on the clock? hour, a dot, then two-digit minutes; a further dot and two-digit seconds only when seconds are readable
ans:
3.22
